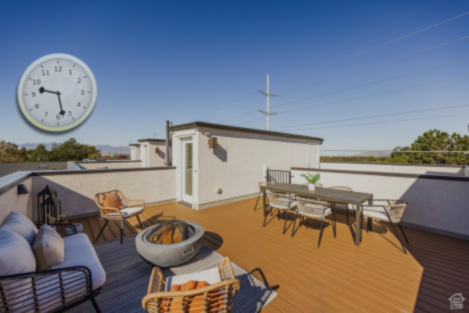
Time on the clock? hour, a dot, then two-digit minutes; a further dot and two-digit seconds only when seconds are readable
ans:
9.28
